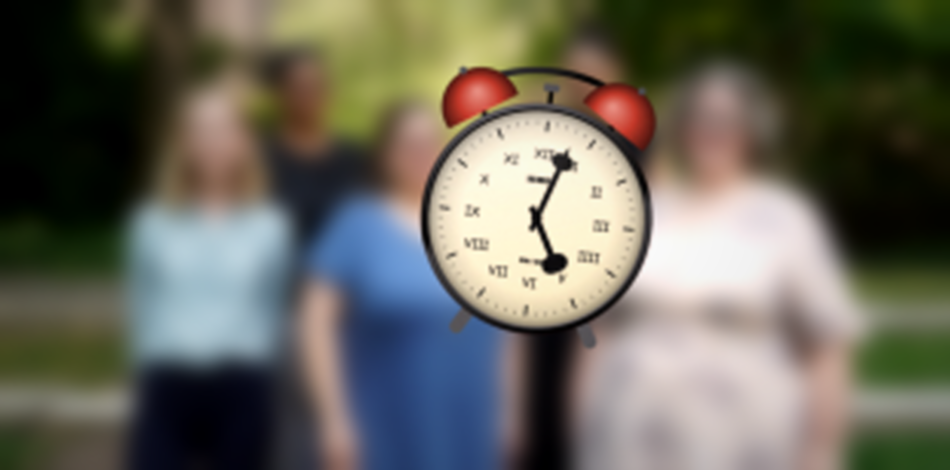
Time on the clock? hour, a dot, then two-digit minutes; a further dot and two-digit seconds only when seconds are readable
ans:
5.03
